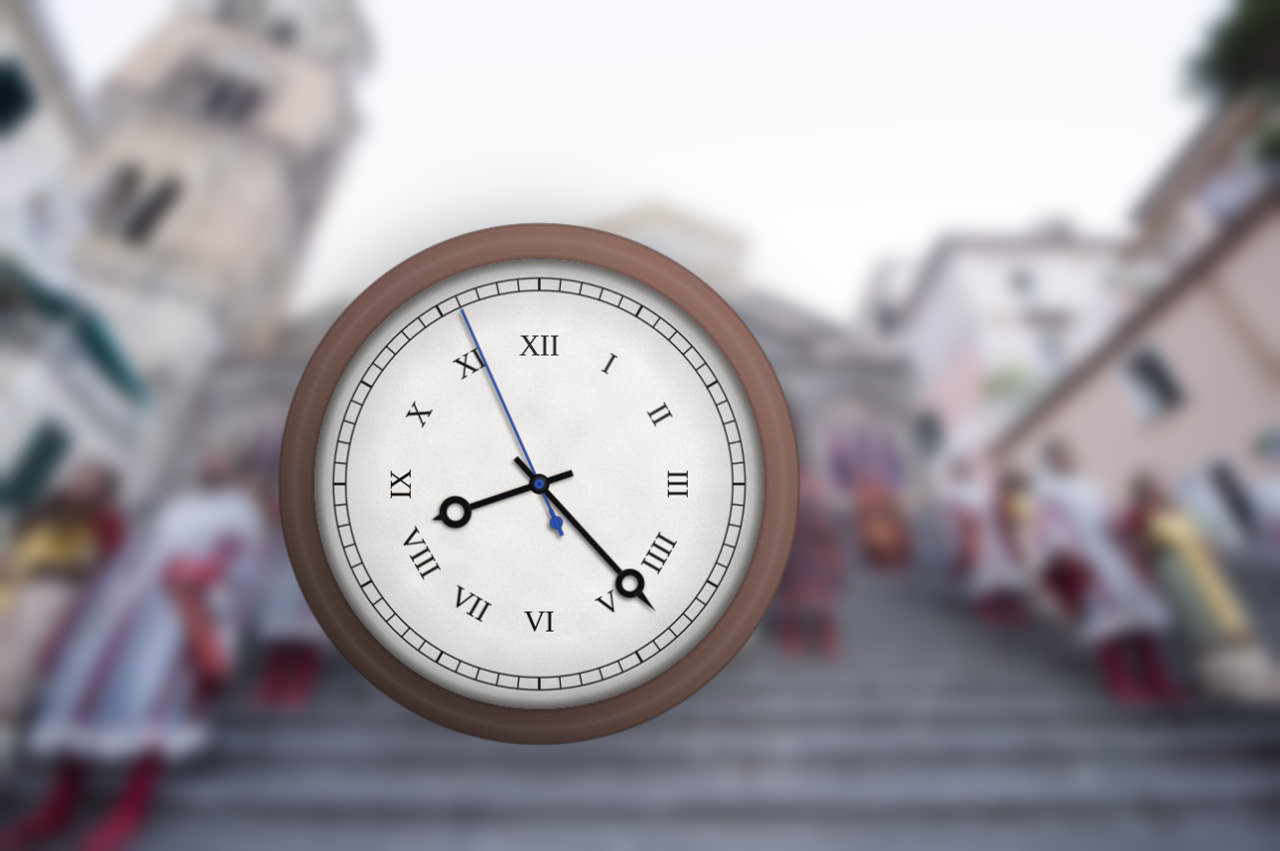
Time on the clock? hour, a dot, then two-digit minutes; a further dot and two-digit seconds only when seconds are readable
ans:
8.22.56
